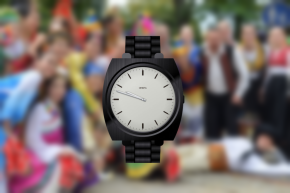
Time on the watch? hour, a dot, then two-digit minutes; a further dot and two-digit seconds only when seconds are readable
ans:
9.48
